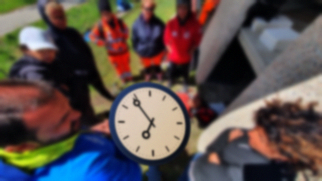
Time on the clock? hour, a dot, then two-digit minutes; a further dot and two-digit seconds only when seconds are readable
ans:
6.54
